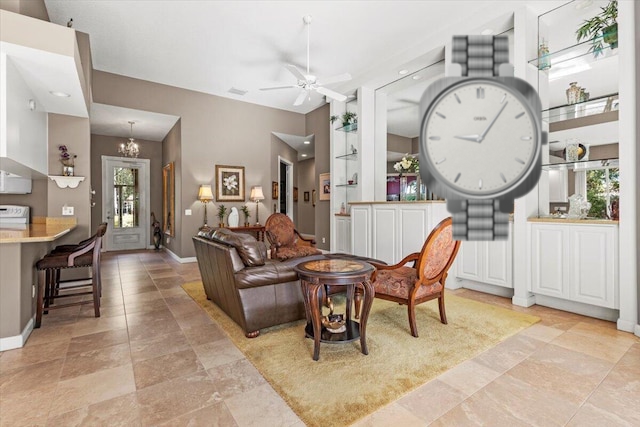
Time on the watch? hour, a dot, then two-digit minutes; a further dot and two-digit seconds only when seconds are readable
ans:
9.06
